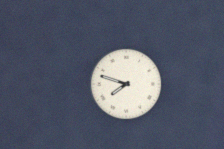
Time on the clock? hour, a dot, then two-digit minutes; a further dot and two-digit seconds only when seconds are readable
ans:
7.48
